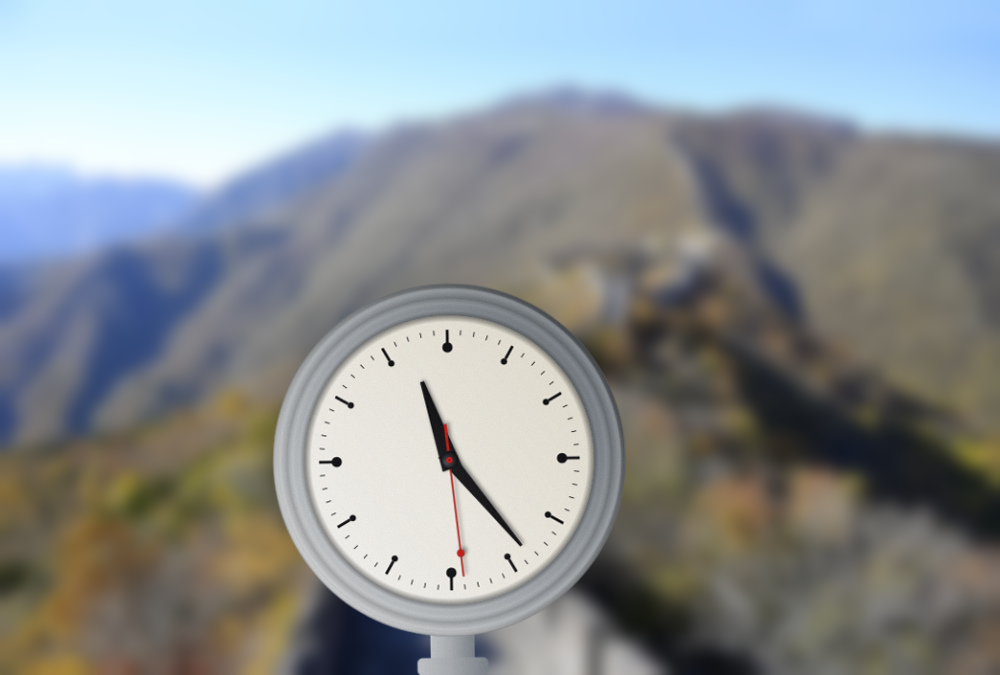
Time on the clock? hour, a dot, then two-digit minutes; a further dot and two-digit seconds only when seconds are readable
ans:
11.23.29
